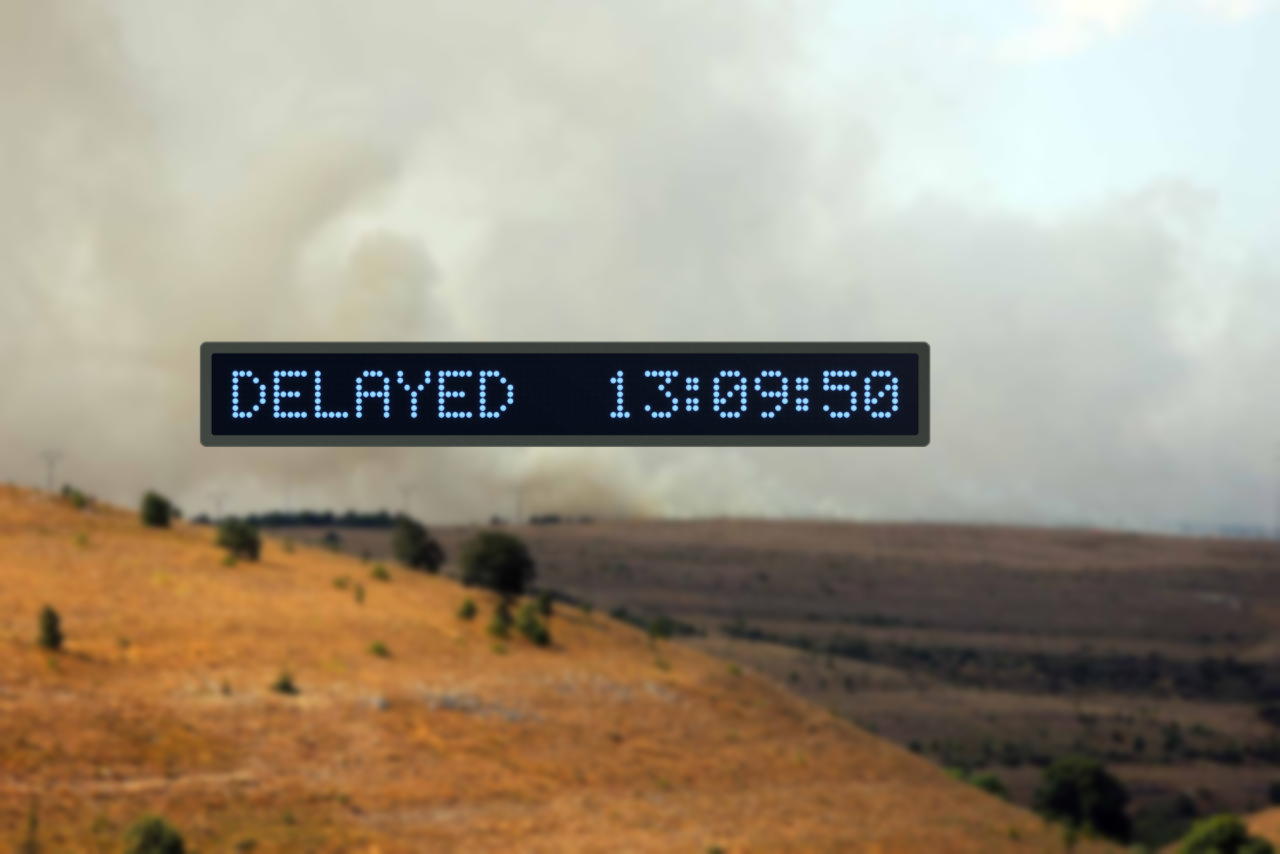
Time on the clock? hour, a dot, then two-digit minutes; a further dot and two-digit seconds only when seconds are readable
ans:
13.09.50
